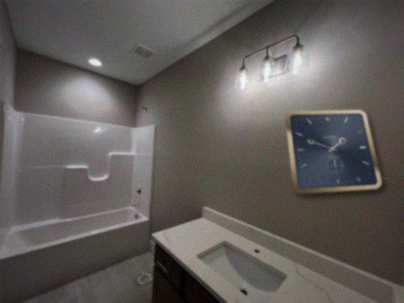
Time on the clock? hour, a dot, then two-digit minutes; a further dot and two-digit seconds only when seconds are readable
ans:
1.49
